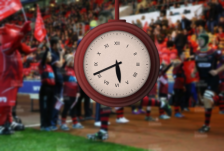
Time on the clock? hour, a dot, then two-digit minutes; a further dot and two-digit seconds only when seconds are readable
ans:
5.41
